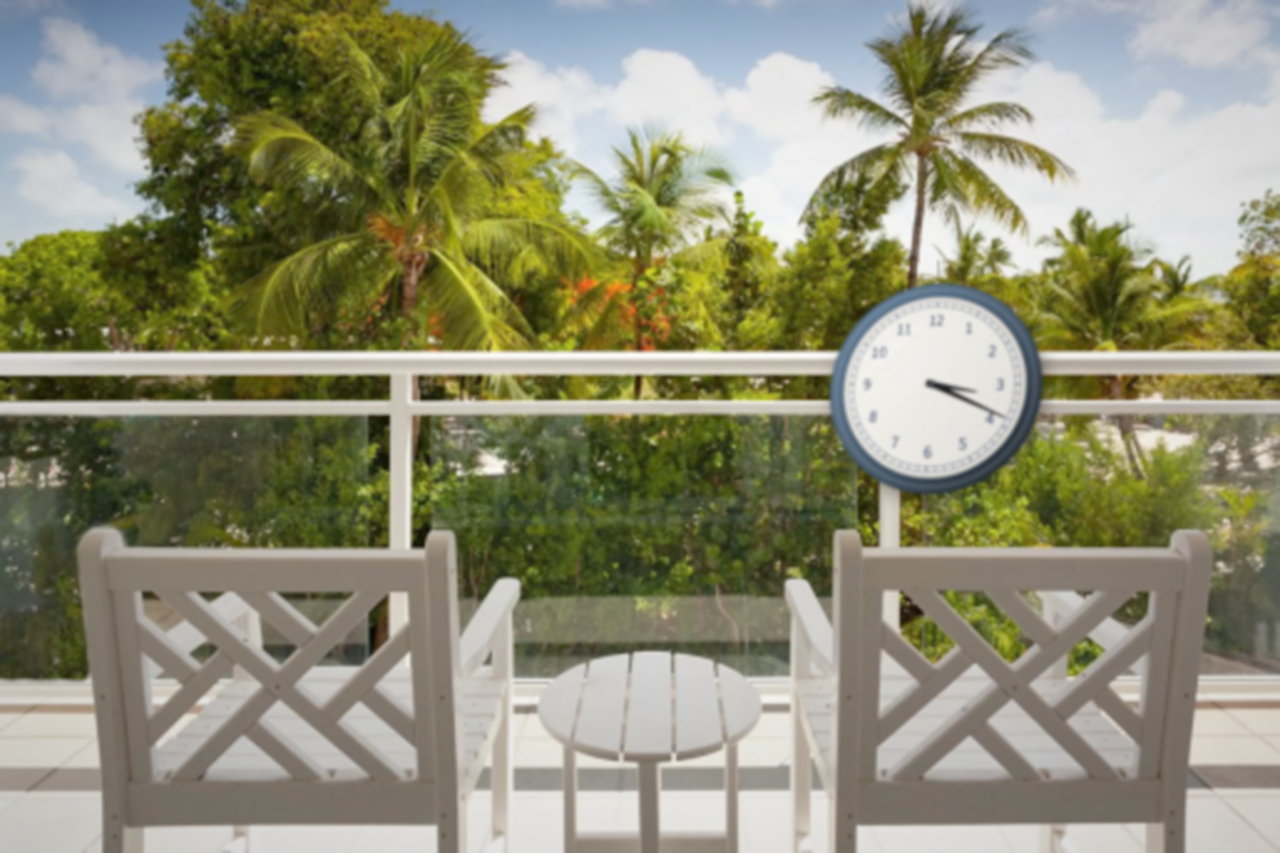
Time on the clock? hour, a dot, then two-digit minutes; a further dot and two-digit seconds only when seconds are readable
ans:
3.19
